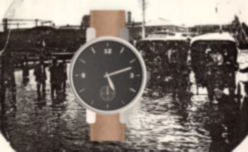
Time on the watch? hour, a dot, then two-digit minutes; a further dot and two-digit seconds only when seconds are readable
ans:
5.12
